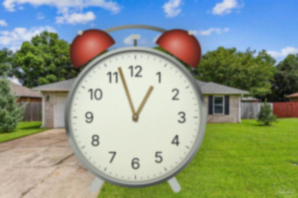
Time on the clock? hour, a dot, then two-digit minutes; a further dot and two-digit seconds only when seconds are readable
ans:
12.57
